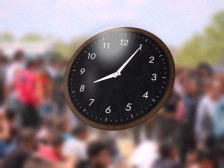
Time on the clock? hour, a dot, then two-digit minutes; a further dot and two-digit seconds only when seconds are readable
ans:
8.05
